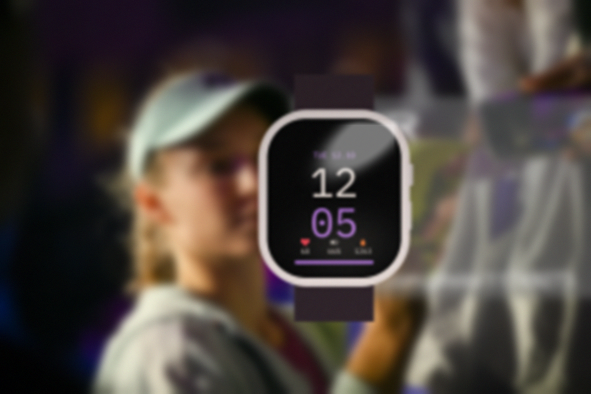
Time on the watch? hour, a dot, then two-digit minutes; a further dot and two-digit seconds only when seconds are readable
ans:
12.05
